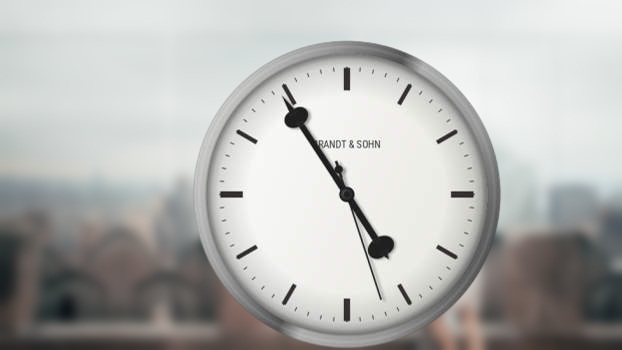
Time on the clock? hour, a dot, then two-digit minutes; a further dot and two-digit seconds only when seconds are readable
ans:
4.54.27
